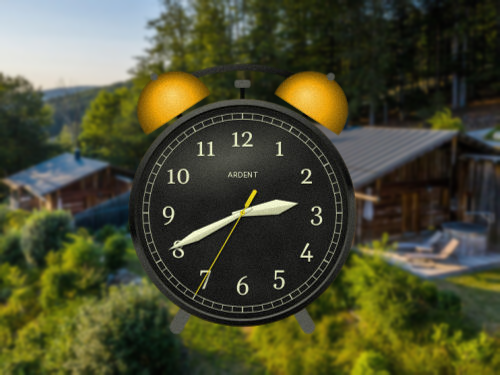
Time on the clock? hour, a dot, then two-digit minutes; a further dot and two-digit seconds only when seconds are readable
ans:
2.40.35
